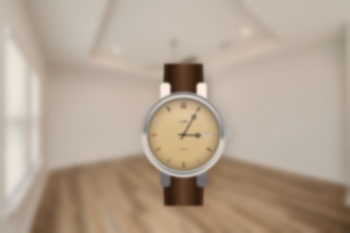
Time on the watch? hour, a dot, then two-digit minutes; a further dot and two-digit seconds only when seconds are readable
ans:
3.05
